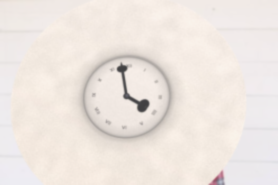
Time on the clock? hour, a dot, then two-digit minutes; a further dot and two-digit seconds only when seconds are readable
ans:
3.58
